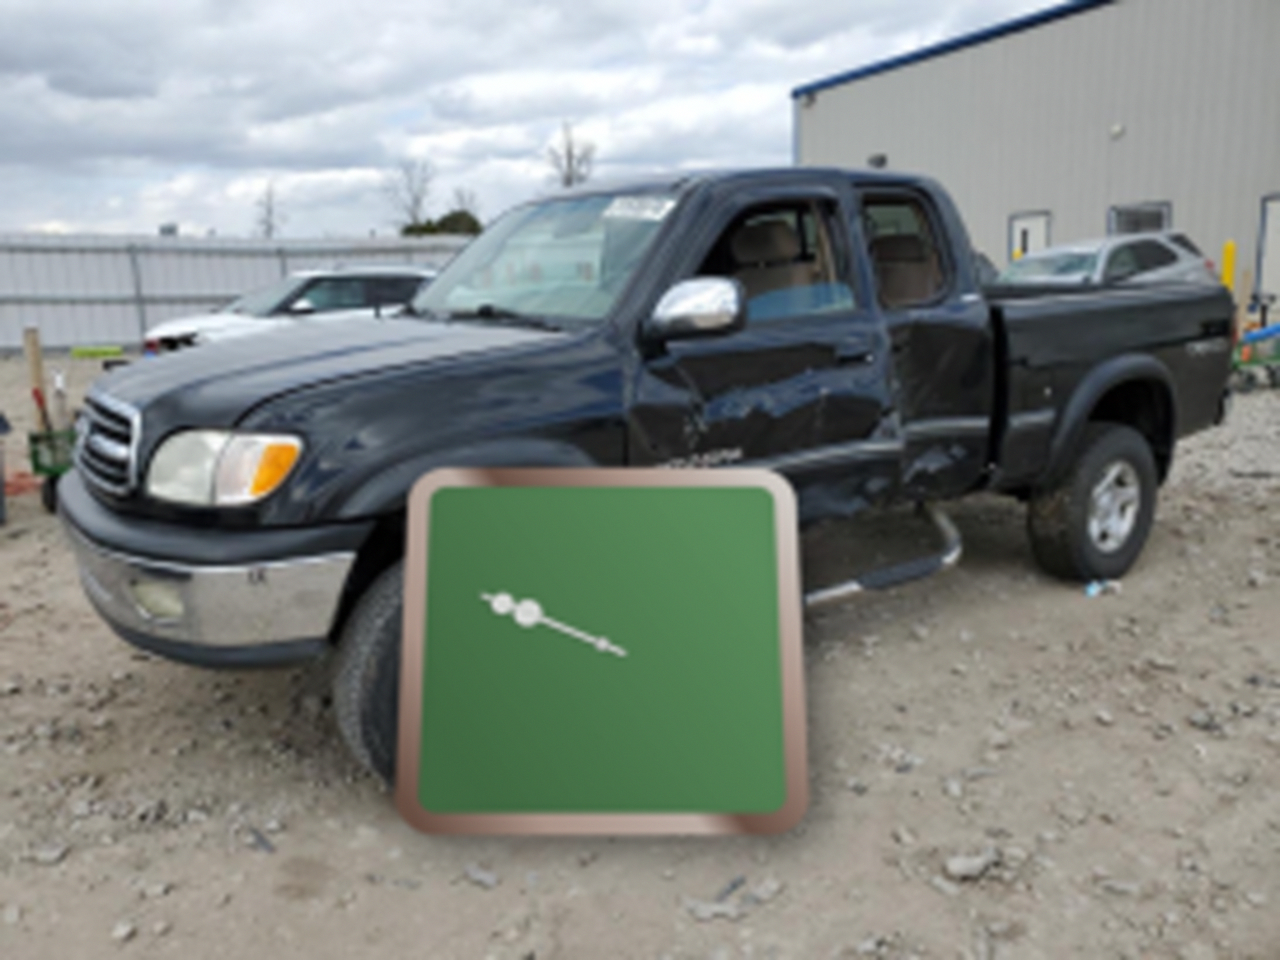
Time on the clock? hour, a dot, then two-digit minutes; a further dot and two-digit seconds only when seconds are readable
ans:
9.49
